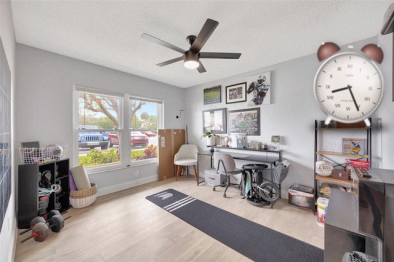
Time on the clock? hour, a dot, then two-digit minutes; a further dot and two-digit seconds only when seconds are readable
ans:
8.26
